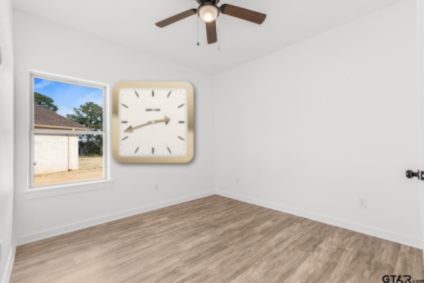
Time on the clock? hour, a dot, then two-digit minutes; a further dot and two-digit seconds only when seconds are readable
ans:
2.42
